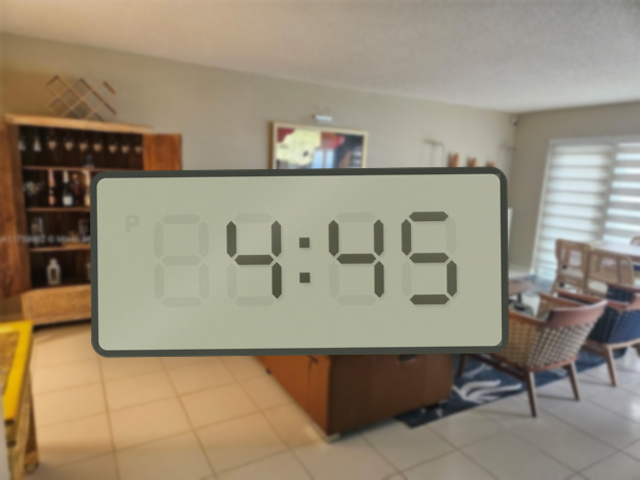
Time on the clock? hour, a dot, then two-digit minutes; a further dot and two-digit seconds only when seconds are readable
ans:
4.45
